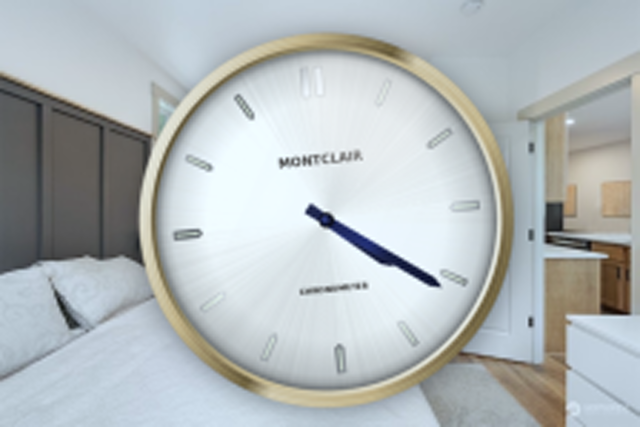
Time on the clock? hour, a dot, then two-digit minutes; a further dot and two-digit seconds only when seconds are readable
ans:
4.21
